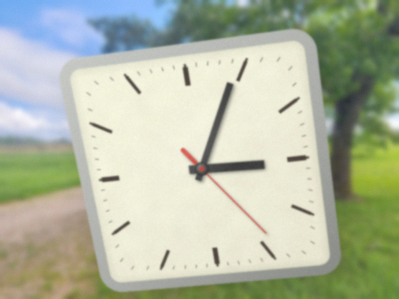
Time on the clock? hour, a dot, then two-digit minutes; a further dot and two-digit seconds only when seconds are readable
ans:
3.04.24
